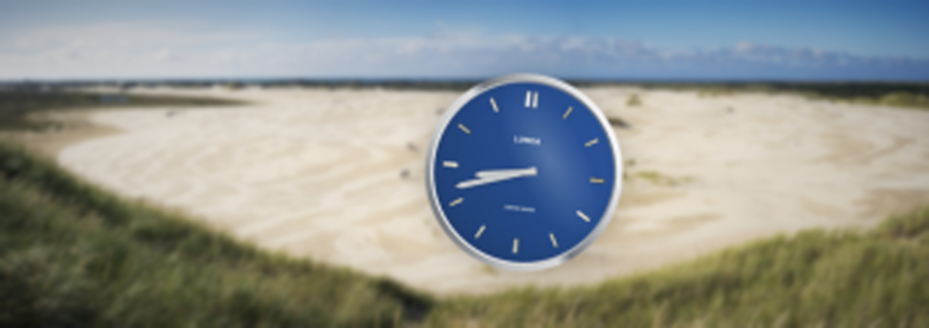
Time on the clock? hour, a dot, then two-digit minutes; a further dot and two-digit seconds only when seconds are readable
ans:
8.42
